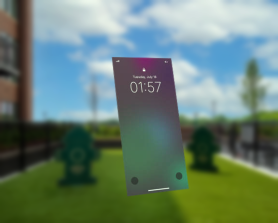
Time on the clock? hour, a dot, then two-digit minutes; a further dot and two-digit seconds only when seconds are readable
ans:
1.57
